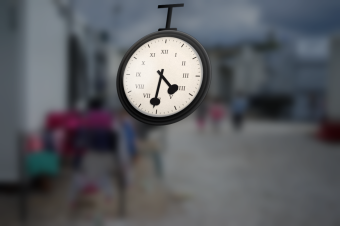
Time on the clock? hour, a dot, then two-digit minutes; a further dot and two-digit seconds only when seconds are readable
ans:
4.31
